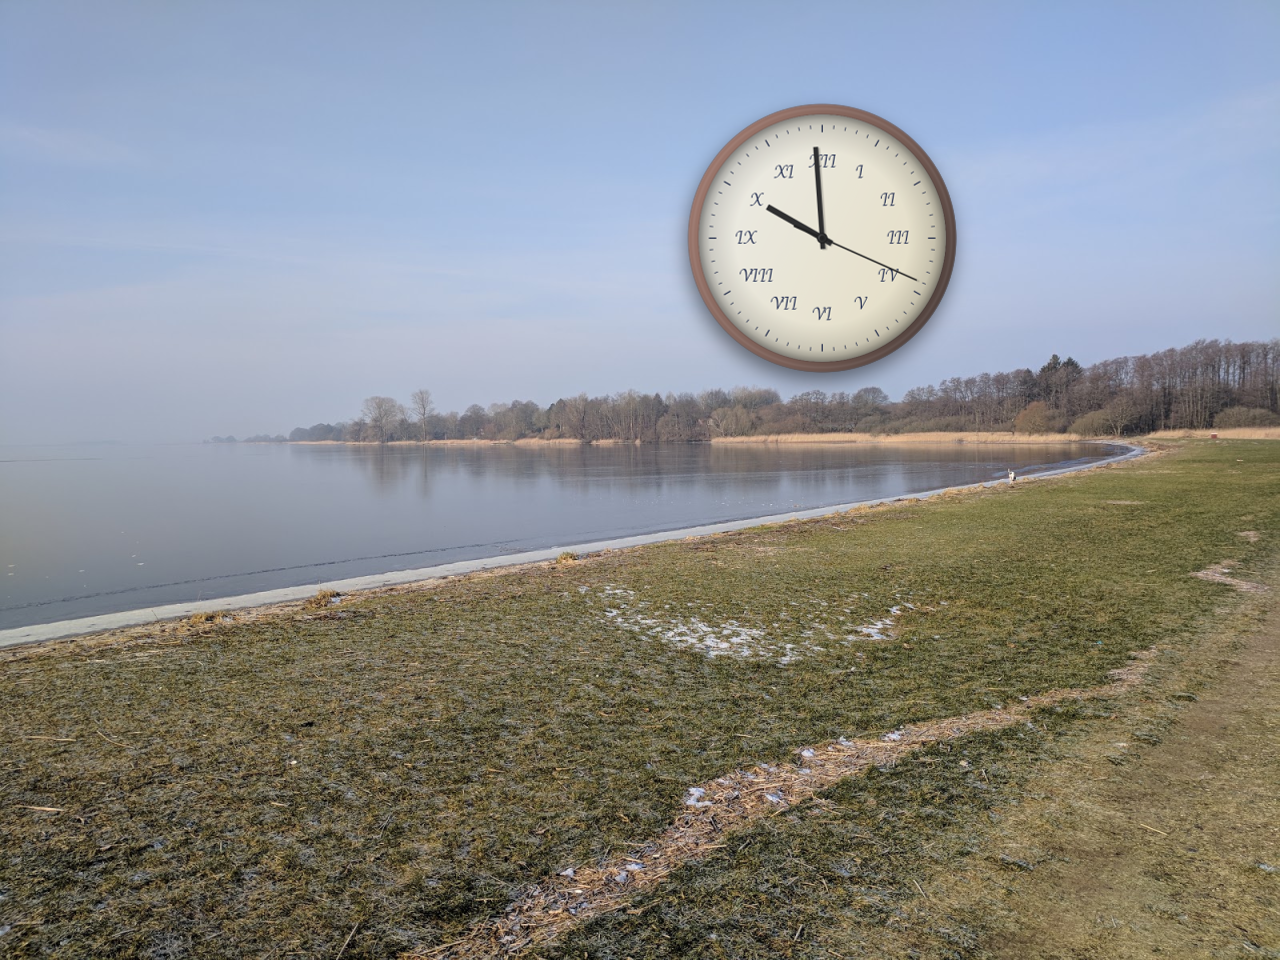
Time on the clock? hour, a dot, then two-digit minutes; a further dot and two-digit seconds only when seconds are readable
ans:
9.59.19
